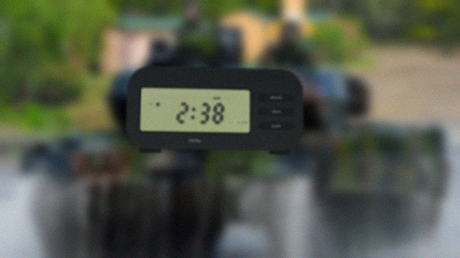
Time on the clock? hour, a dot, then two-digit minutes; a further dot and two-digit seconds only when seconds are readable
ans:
2.38
